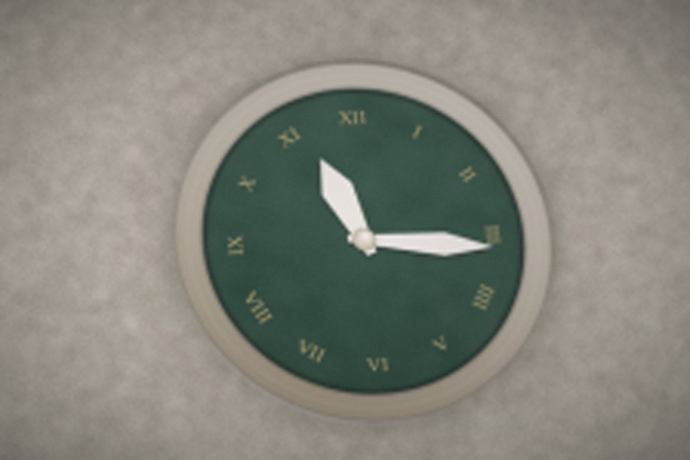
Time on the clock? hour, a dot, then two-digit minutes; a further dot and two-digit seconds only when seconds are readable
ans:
11.16
